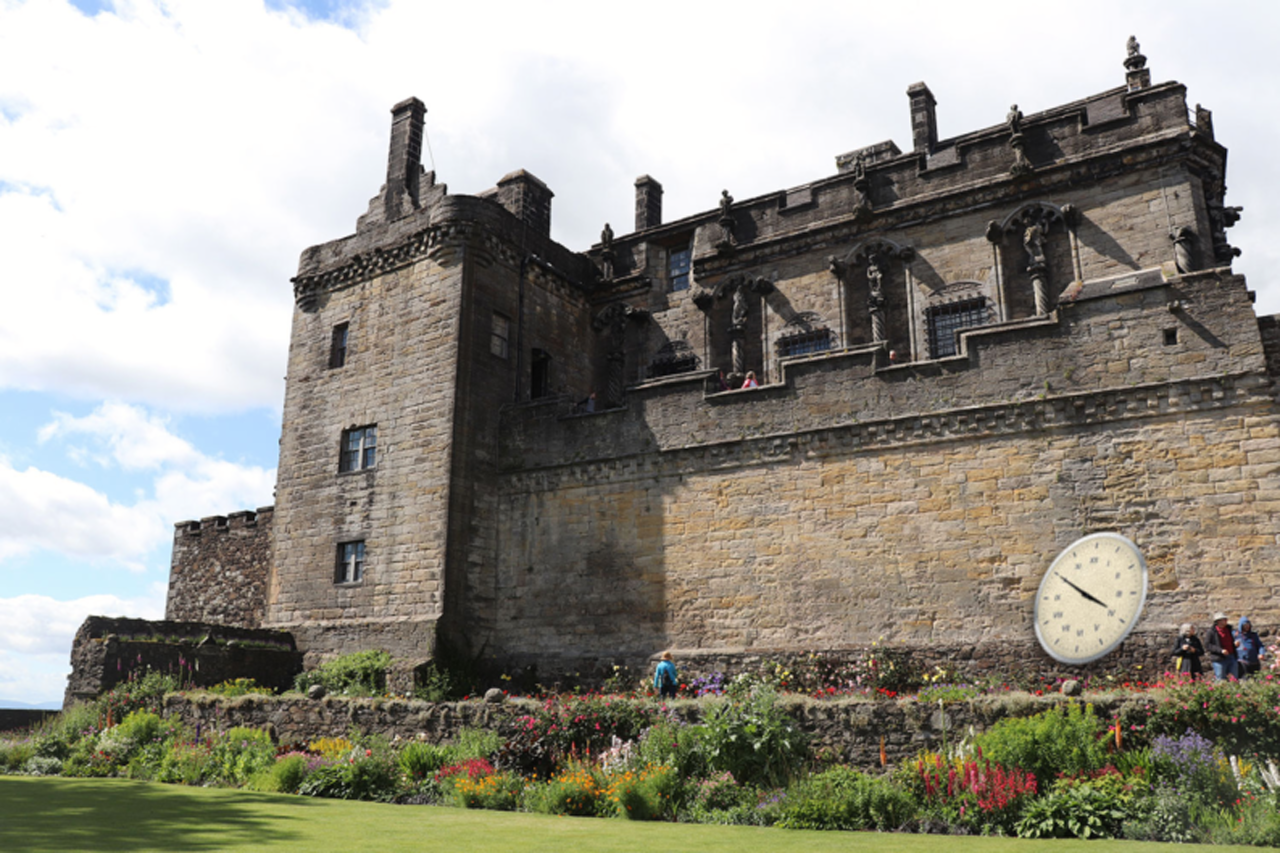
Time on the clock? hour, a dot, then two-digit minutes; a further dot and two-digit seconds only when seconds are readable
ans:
3.50
